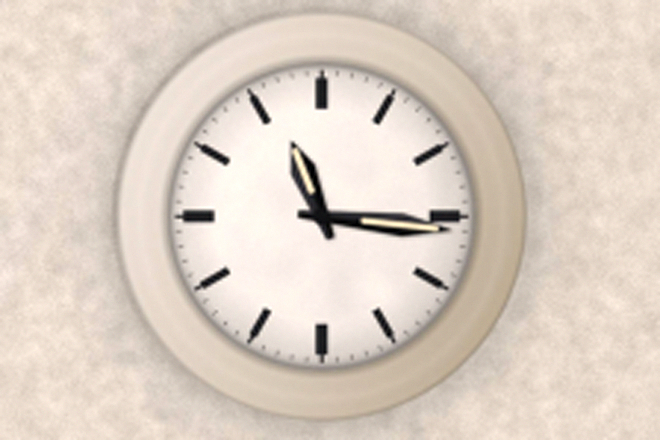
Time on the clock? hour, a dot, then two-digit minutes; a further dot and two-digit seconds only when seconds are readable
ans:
11.16
